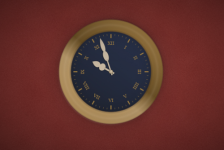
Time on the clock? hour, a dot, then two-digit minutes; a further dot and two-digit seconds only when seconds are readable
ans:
9.57
